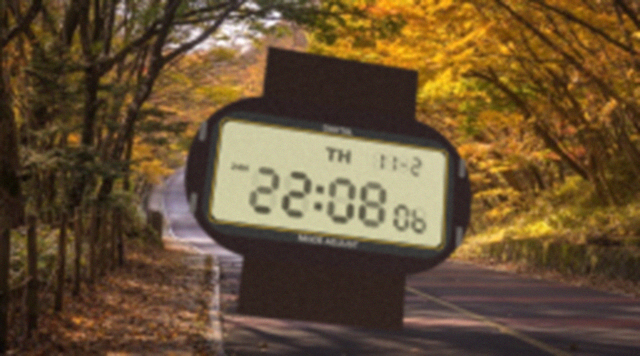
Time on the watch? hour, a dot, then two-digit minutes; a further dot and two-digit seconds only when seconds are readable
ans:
22.08.06
